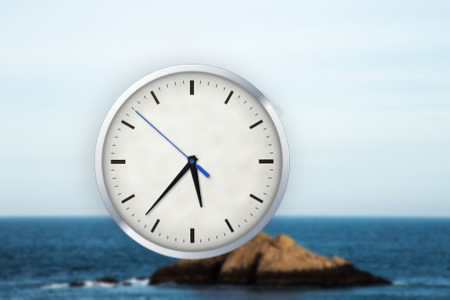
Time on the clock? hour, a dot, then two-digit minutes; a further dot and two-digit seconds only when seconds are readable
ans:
5.36.52
